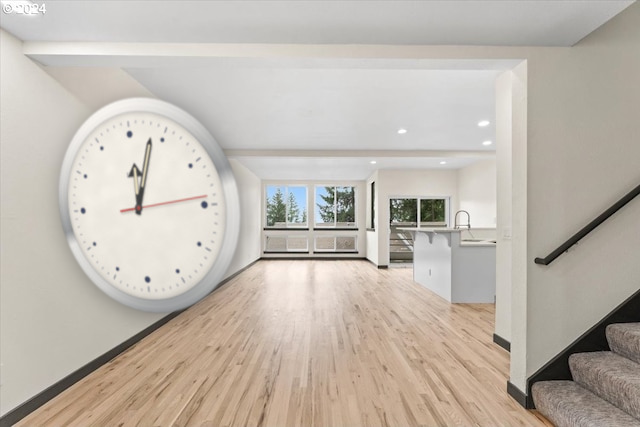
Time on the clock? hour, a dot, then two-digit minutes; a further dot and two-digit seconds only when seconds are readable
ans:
12.03.14
